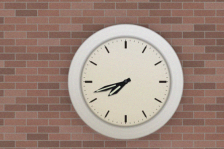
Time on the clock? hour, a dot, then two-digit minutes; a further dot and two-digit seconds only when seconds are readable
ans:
7.42
